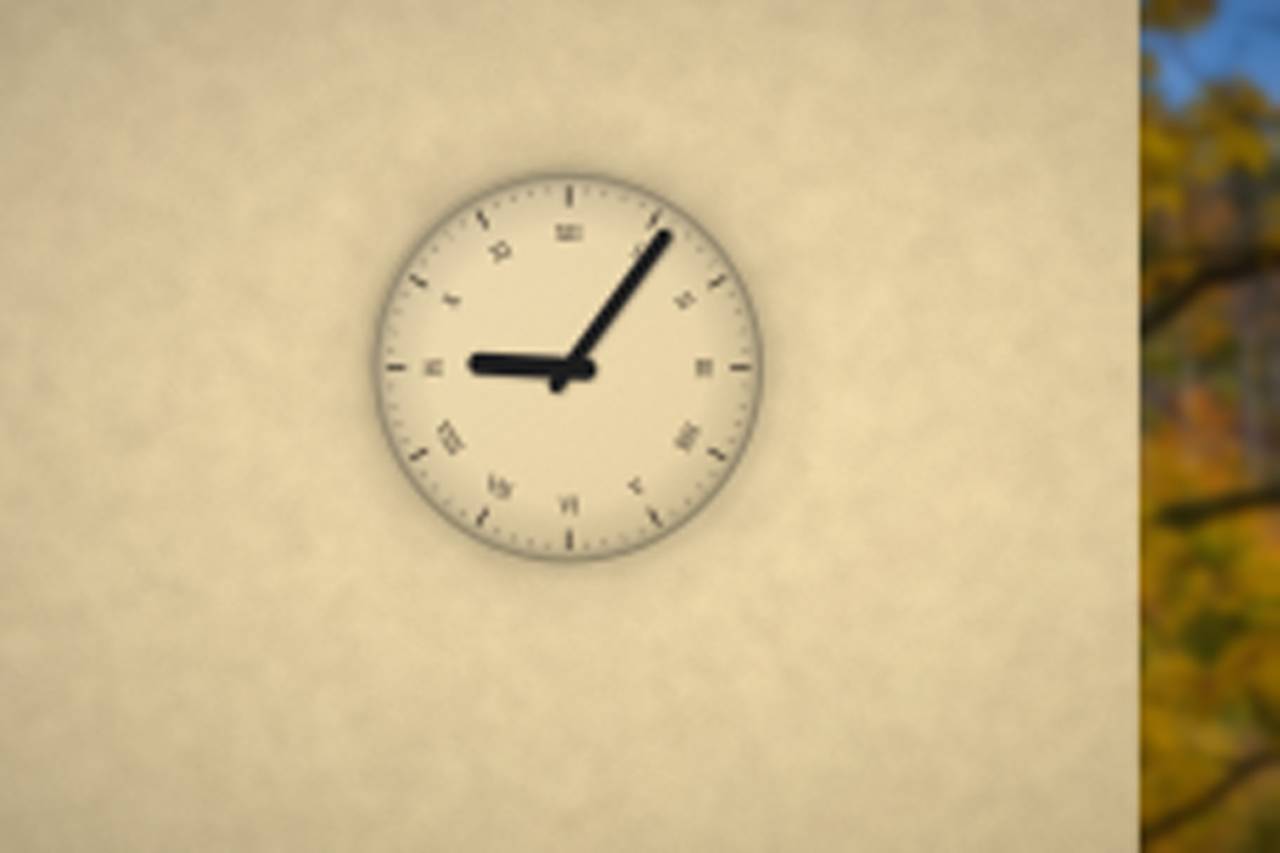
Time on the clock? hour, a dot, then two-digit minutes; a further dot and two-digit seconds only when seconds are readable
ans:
9.06
